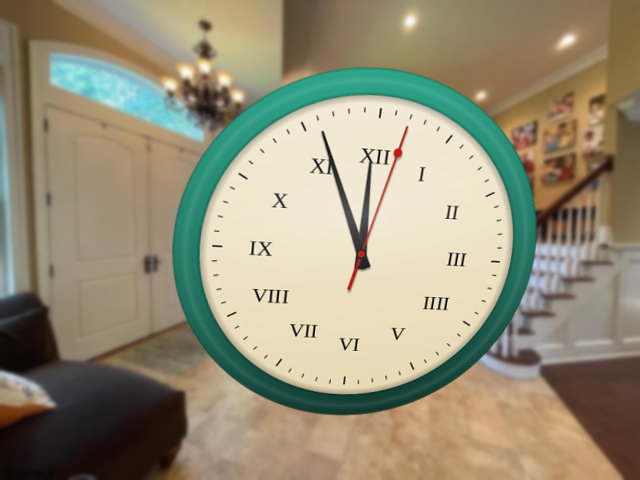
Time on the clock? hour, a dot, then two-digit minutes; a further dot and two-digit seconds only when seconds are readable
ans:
11.56.02
